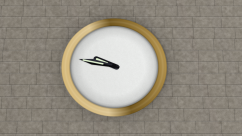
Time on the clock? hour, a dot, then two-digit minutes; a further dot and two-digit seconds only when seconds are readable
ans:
9.47
